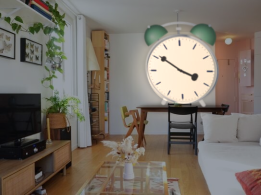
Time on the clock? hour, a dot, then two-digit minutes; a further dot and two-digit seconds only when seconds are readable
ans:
3.51
